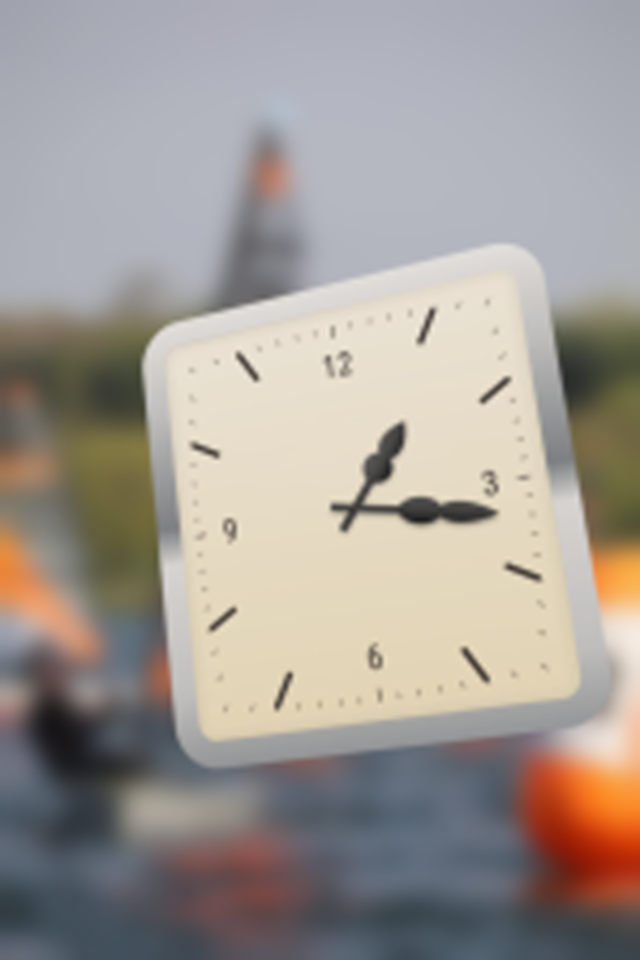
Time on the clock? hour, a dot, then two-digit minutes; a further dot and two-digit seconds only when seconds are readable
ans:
1.17
